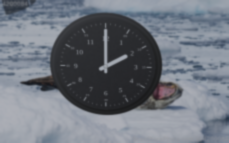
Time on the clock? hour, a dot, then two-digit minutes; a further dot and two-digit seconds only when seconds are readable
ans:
2.00
